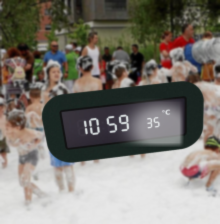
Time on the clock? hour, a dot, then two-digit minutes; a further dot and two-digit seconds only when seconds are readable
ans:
10.59
